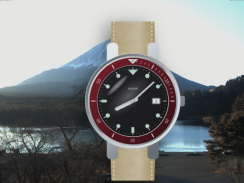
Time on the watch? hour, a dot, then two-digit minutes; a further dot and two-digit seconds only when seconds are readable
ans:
8.08
